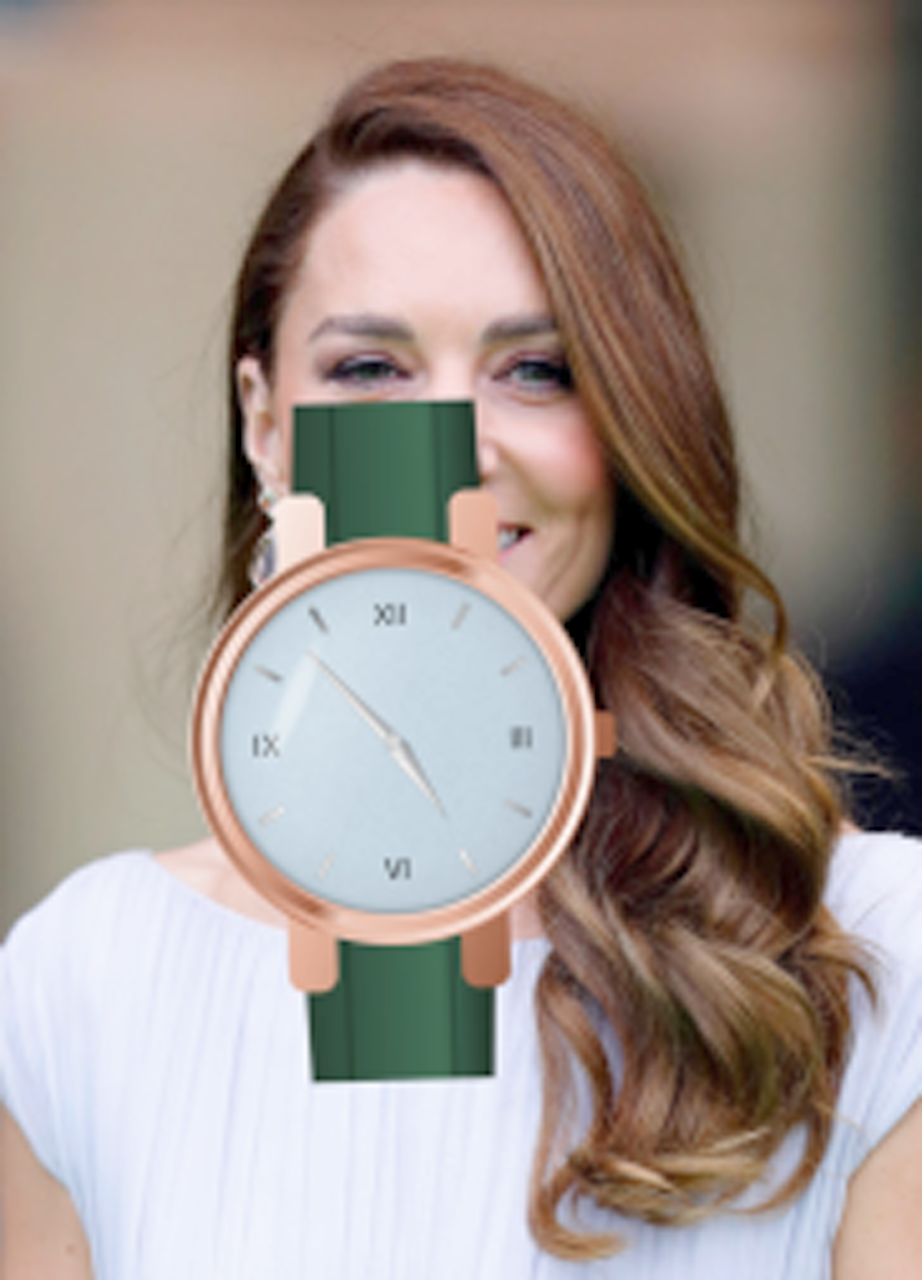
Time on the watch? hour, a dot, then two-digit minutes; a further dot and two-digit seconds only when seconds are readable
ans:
4.53
